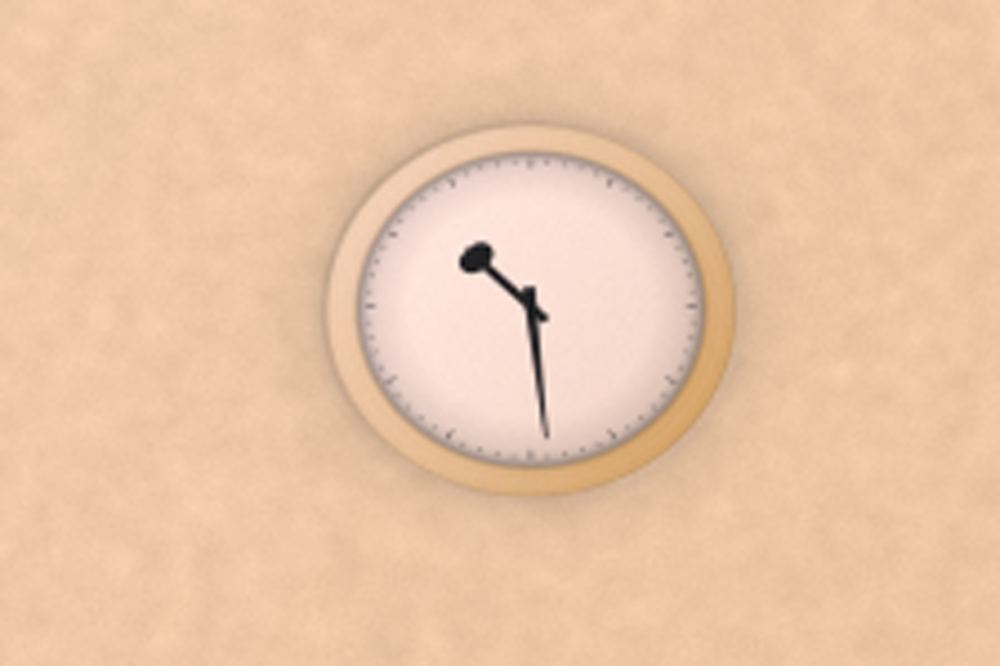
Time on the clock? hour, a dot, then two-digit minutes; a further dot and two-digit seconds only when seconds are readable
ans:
10.29
